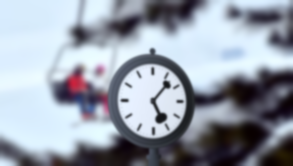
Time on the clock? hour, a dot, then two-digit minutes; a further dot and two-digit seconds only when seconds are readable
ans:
5.07
